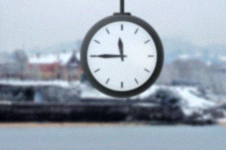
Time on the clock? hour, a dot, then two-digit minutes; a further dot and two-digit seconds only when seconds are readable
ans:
11.45
